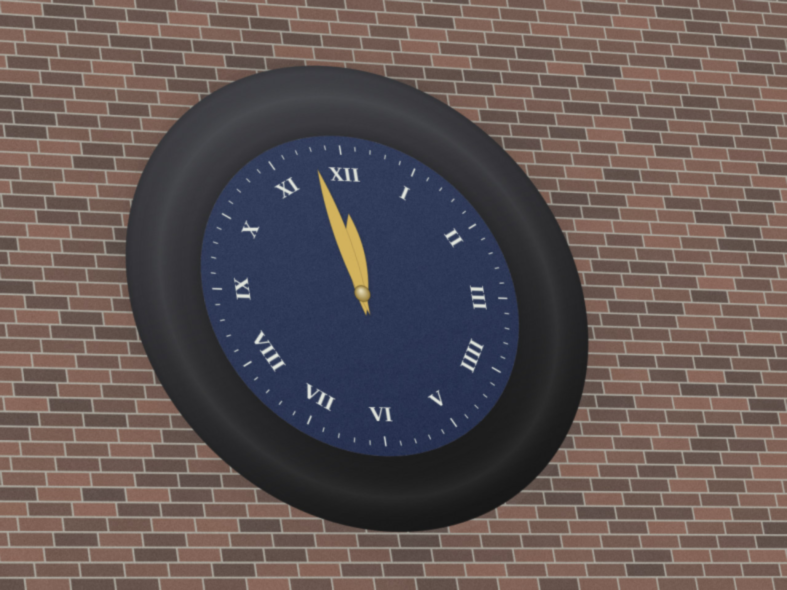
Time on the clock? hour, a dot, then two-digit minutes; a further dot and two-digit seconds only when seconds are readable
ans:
11.58
